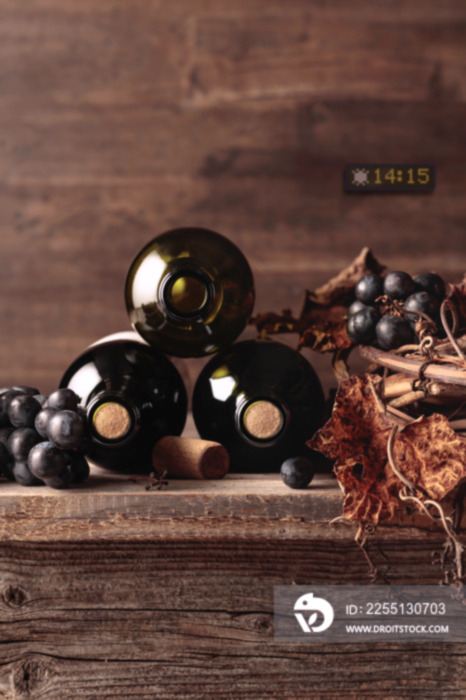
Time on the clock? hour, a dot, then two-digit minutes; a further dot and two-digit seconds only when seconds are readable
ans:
14.15
